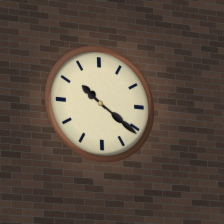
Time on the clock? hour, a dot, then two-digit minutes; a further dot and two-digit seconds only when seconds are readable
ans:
10.21
